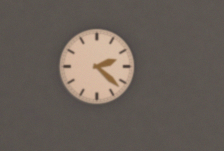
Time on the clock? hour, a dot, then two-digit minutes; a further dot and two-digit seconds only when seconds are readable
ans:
2.22
